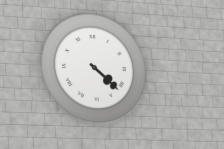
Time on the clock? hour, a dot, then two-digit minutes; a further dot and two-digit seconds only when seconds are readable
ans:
4.22
